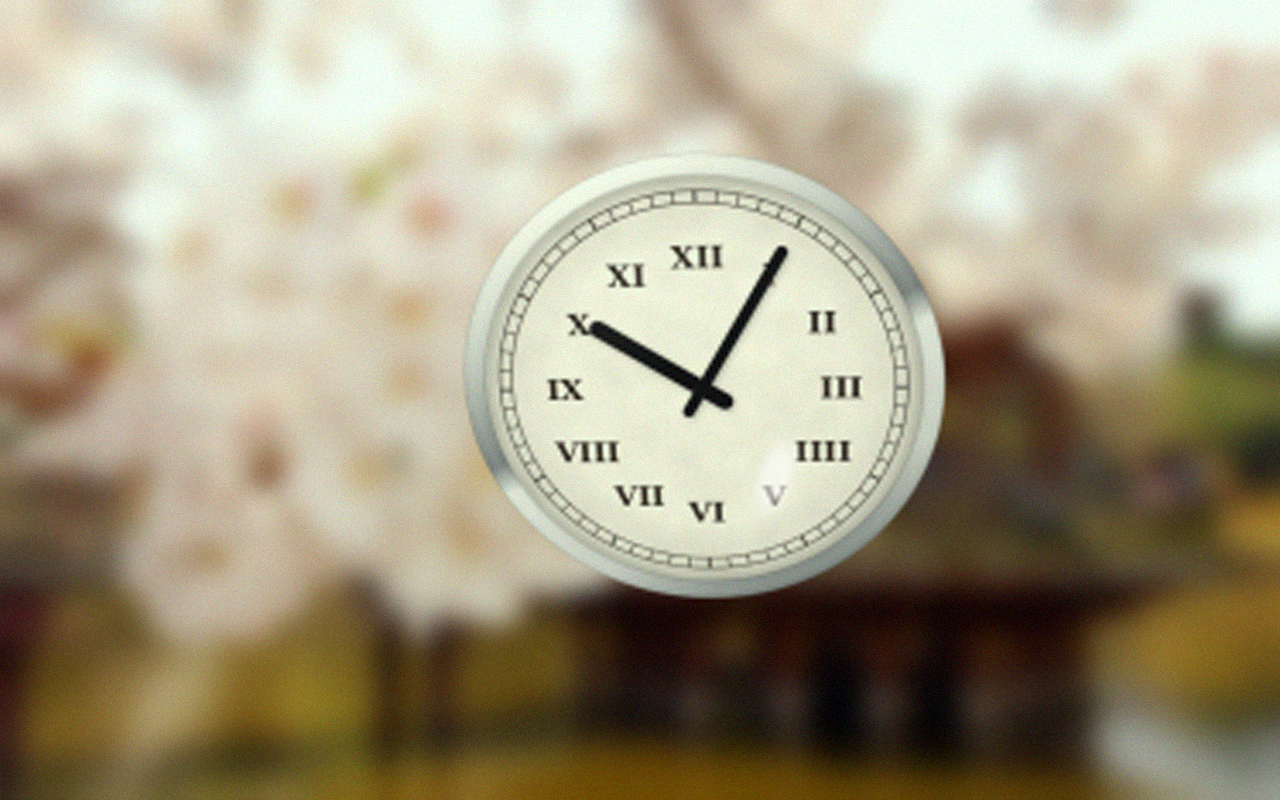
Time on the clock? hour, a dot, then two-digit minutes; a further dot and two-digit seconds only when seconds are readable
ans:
10.05
